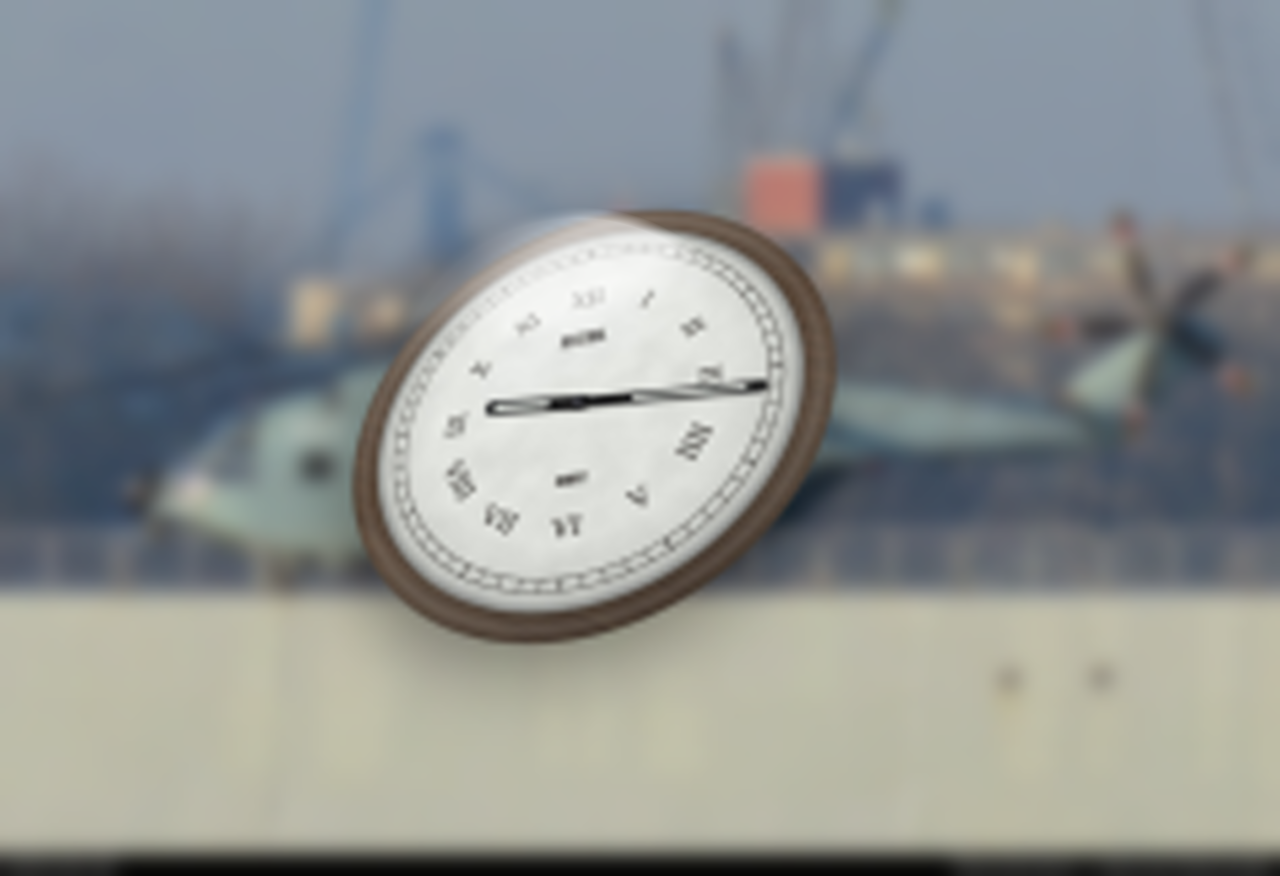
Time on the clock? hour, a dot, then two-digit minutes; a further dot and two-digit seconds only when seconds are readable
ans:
9.16
